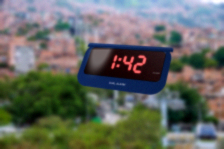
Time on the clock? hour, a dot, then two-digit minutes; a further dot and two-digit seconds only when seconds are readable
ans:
1.42
